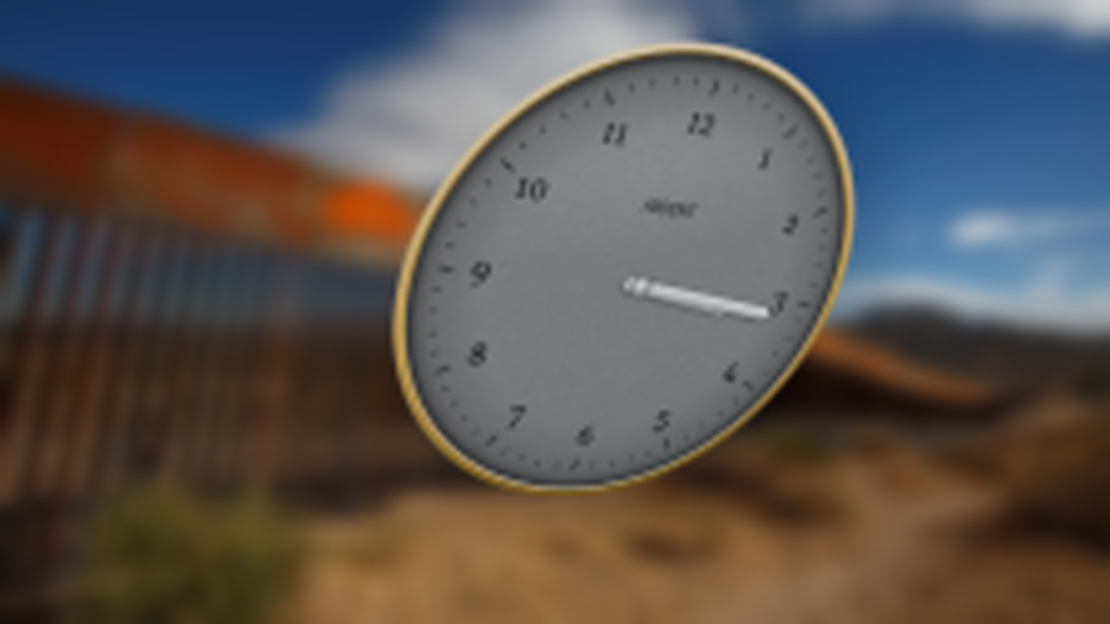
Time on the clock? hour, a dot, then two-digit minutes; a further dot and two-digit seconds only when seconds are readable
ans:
3.16
